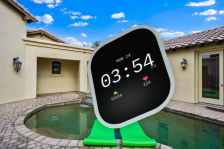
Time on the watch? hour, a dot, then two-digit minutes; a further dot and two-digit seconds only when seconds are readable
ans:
3.54
